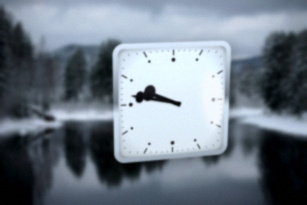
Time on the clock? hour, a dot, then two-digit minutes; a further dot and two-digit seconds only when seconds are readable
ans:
9.47
